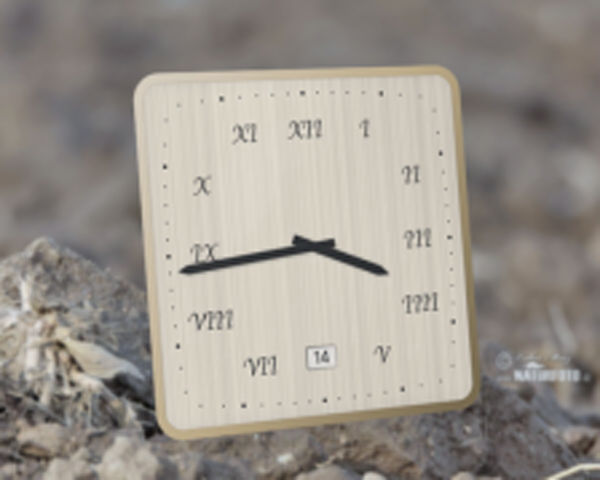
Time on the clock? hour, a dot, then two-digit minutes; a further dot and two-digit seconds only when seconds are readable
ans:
3.44
